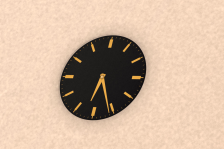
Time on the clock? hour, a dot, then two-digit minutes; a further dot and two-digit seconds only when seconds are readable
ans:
6.26
